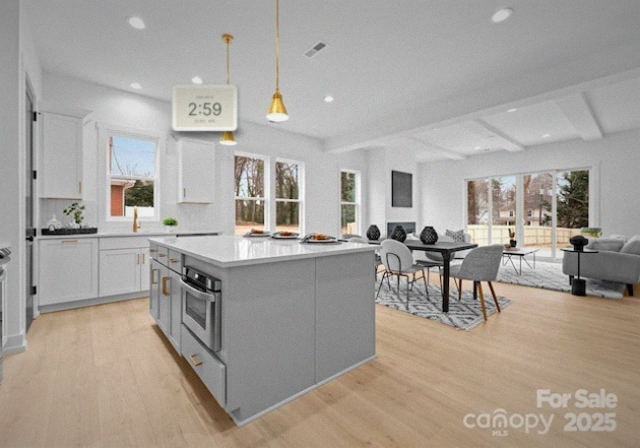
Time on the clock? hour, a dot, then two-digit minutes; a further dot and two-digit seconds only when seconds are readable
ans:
2.59
